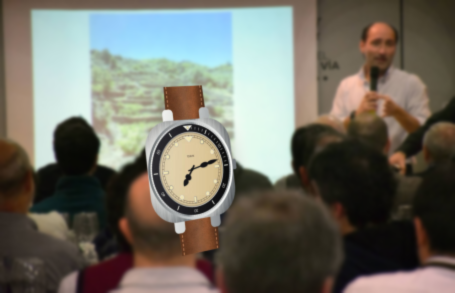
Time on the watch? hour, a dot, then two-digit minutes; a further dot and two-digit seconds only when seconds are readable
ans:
7.13
